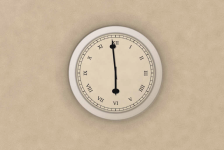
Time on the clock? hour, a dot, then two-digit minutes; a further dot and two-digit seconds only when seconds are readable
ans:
5.59
